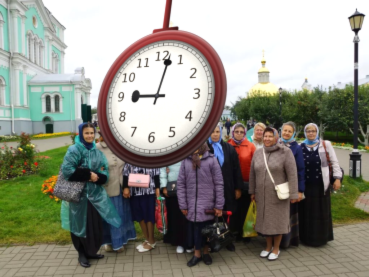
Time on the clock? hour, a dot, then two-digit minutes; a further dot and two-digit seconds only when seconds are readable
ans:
9.02
